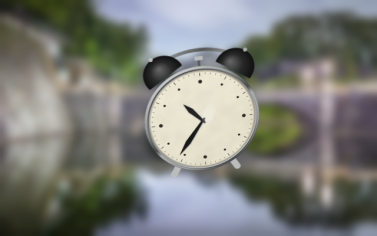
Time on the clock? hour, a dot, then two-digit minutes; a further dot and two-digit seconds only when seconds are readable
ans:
10.36
